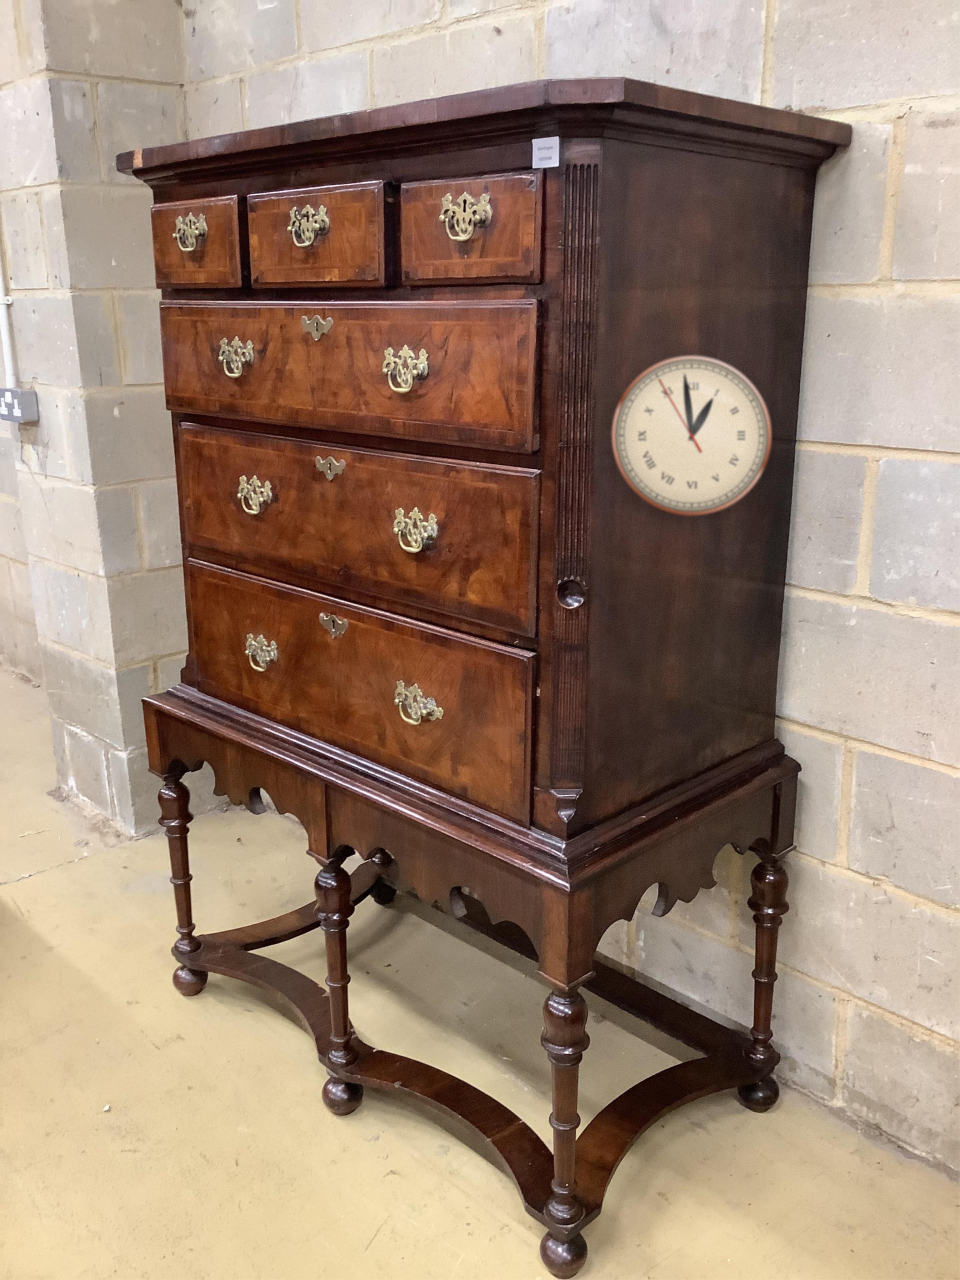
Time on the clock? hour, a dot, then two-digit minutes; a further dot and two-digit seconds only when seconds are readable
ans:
12.58.55
